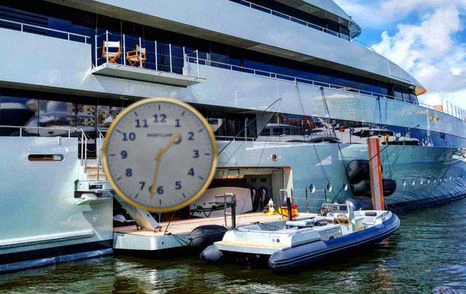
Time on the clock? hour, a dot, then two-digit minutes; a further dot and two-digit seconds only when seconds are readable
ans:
1.32
